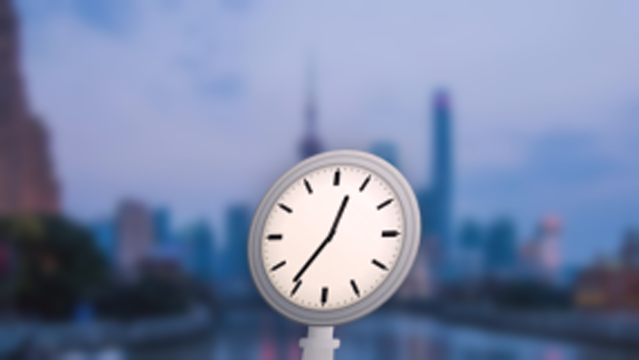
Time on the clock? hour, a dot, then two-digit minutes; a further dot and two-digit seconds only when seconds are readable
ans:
12.36
